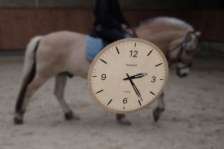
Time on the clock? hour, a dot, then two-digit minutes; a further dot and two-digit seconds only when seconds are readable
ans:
2.24
